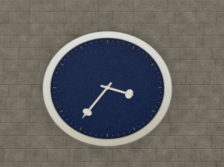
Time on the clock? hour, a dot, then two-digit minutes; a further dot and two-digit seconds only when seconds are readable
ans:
3.36
